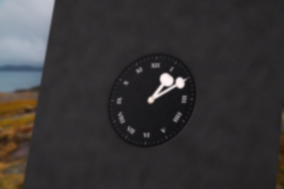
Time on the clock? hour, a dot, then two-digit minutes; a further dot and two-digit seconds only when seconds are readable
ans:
1.10
